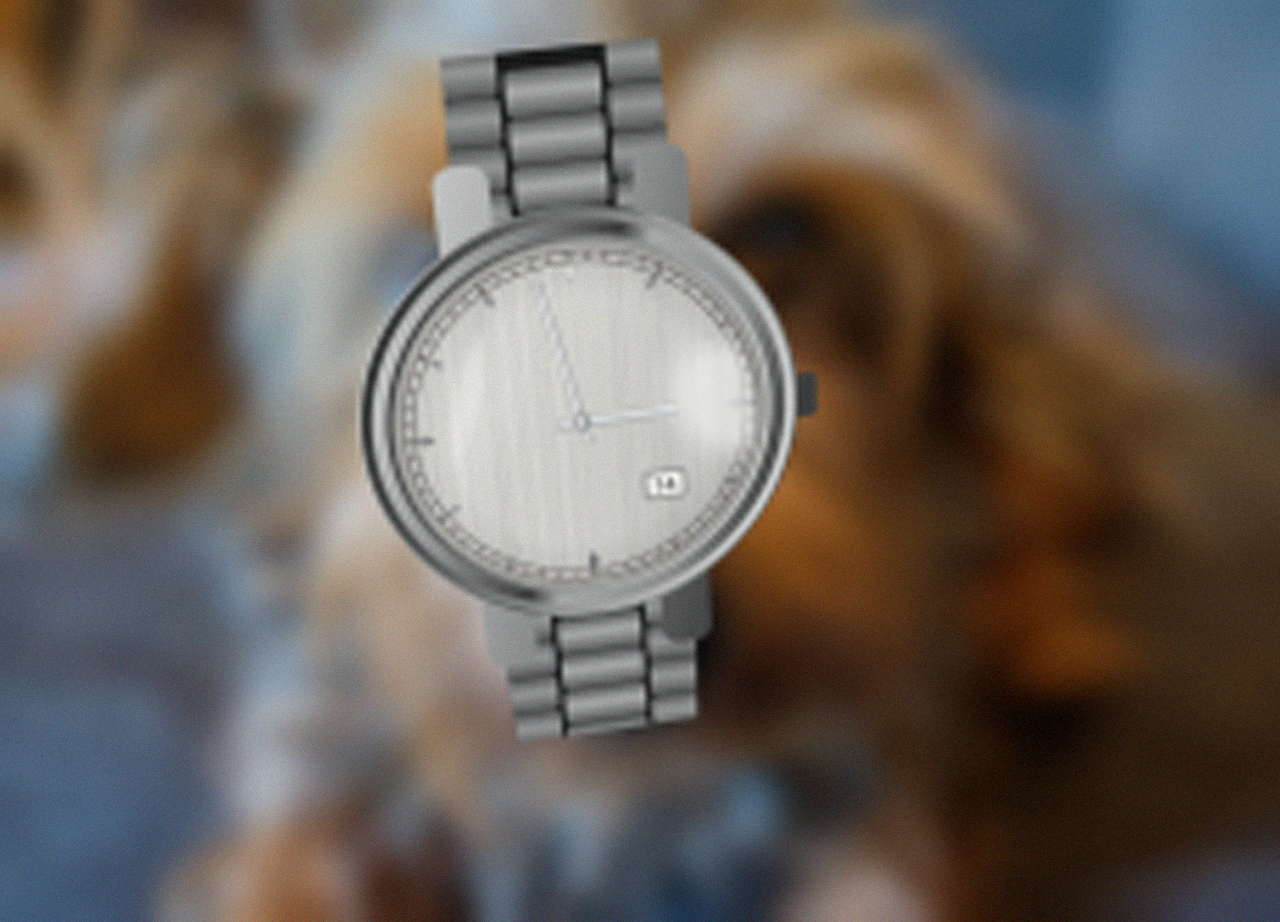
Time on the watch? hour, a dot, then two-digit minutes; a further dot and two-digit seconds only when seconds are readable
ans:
2.58
